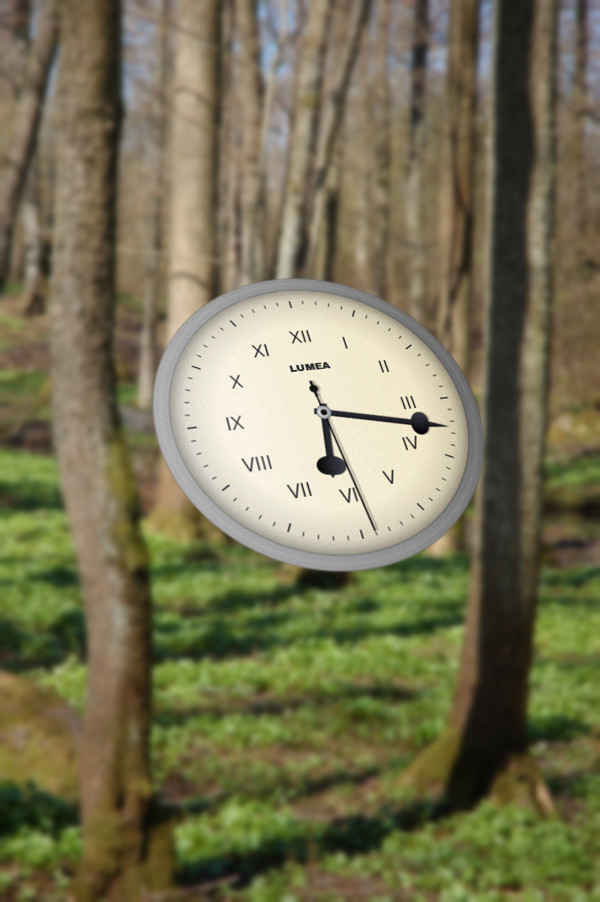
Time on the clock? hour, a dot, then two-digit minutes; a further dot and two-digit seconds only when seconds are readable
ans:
6.17.29
